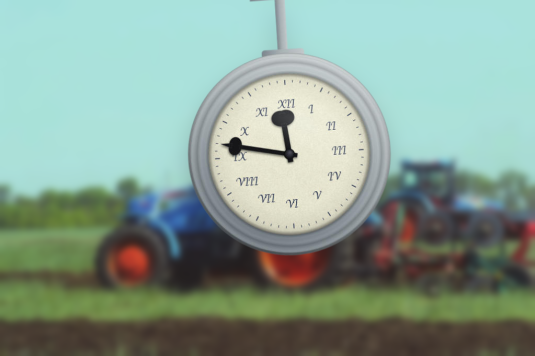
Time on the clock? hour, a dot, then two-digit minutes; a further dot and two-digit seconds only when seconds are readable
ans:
11.47
